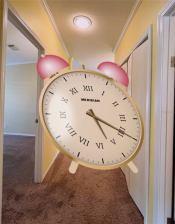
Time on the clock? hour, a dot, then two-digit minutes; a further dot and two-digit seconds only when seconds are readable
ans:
5.20
